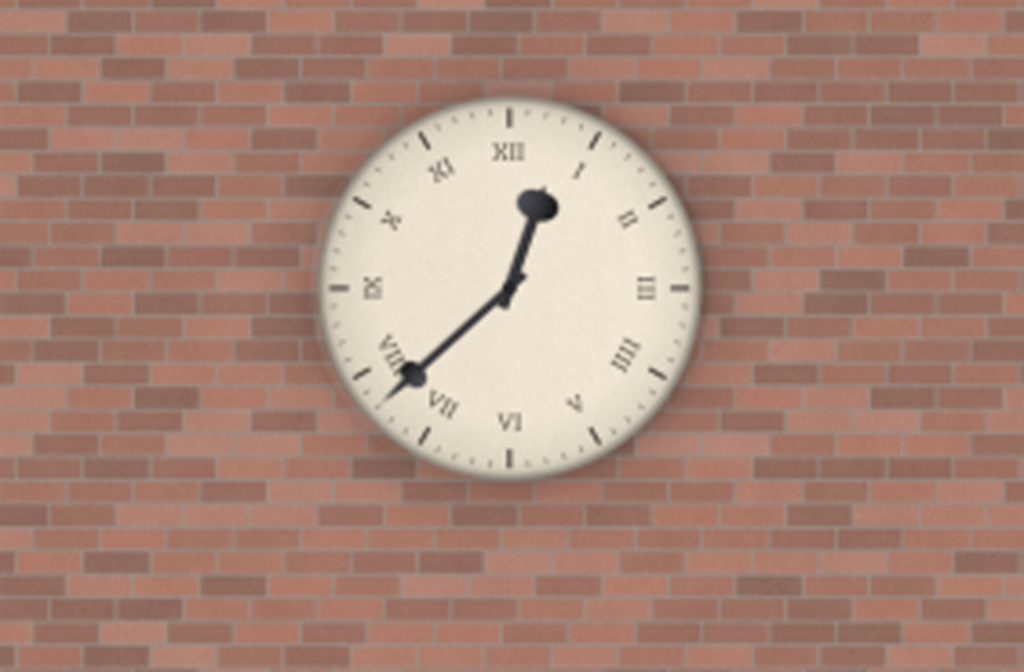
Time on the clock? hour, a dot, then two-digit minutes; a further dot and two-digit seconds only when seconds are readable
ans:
12.38
